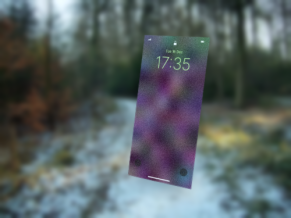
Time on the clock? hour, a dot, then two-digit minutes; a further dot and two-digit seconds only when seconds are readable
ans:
17.35
